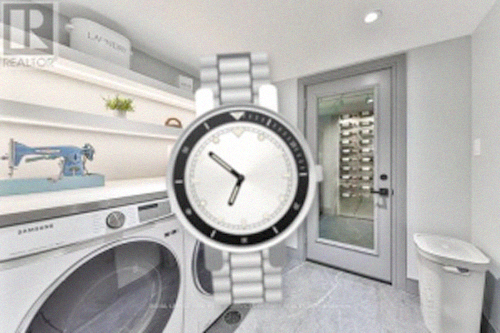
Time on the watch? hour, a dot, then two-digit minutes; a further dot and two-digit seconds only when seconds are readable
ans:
6.52
